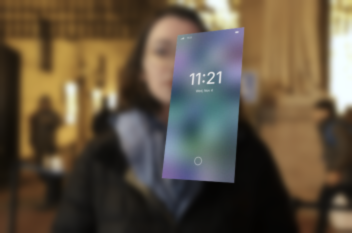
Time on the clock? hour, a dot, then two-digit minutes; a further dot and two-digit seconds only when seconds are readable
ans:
11.21
